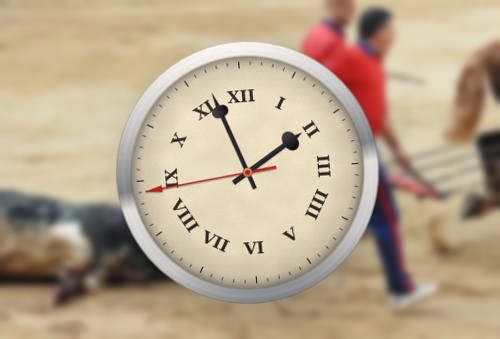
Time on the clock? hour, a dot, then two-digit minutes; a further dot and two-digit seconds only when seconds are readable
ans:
1.56.44
